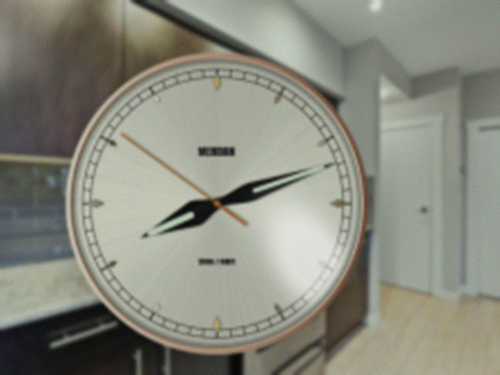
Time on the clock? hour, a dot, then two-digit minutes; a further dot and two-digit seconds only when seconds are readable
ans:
8.11.51
